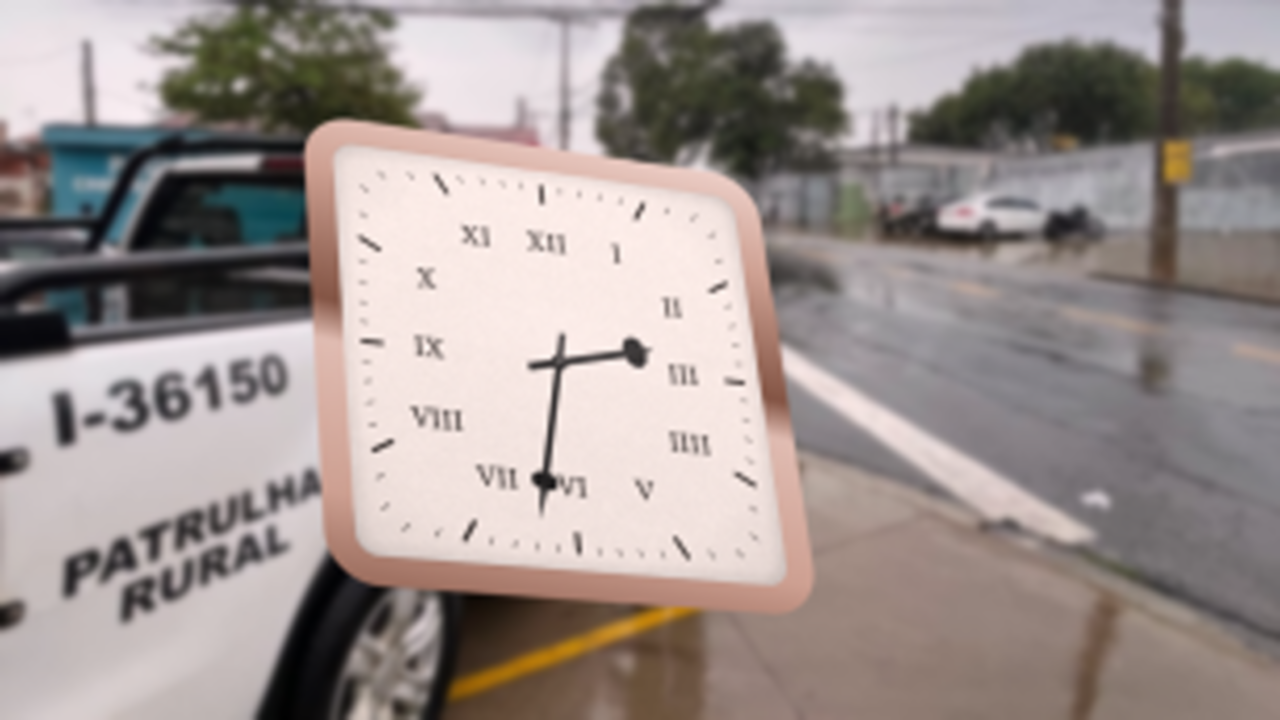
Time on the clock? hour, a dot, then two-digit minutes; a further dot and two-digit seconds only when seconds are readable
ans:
2.32
